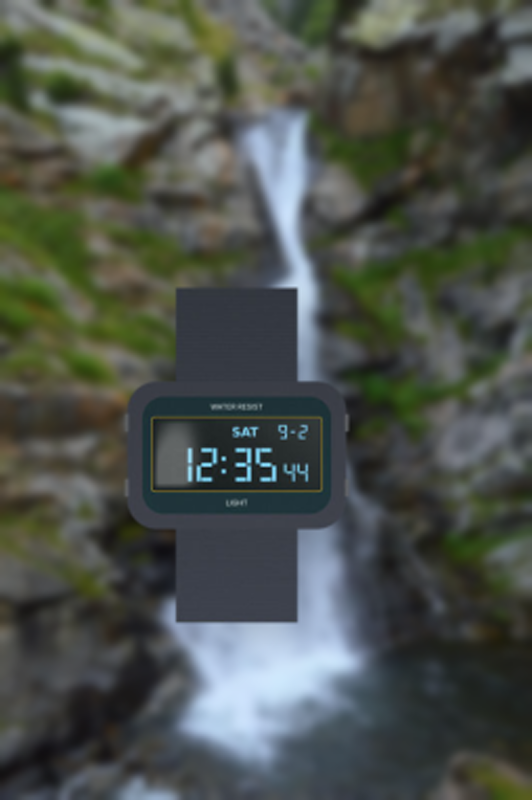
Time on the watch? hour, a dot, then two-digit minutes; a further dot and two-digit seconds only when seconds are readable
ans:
12.35.44
